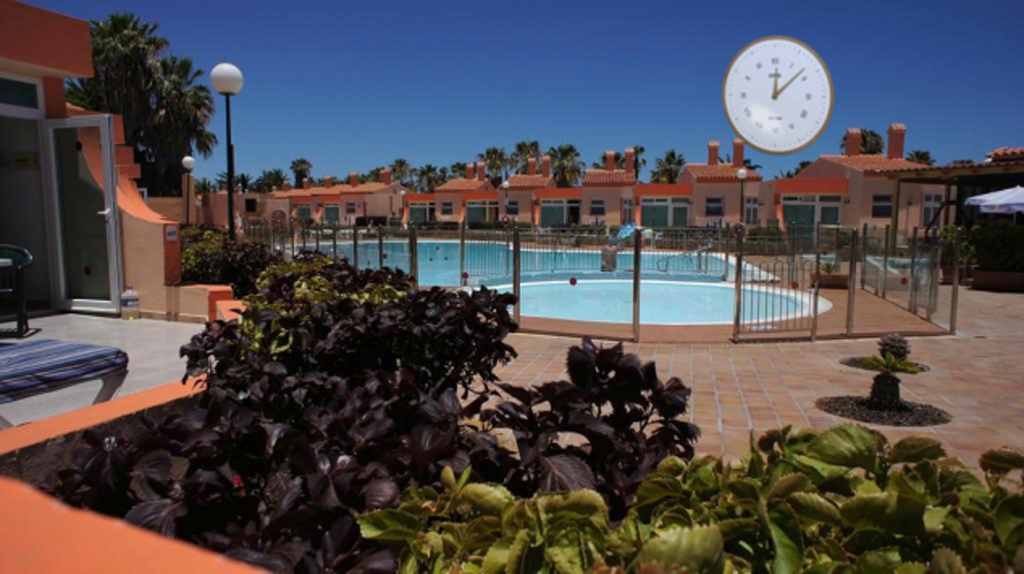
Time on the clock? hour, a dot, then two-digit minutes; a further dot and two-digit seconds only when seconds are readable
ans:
12.08
